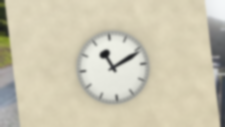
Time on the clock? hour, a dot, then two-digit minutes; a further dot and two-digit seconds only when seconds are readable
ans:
11.11
